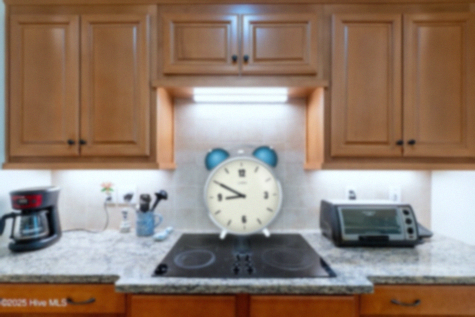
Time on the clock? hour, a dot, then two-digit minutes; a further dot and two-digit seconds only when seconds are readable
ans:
8.50
